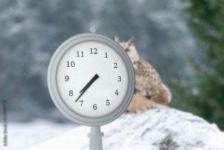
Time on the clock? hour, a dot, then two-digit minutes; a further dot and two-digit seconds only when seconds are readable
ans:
7.37
